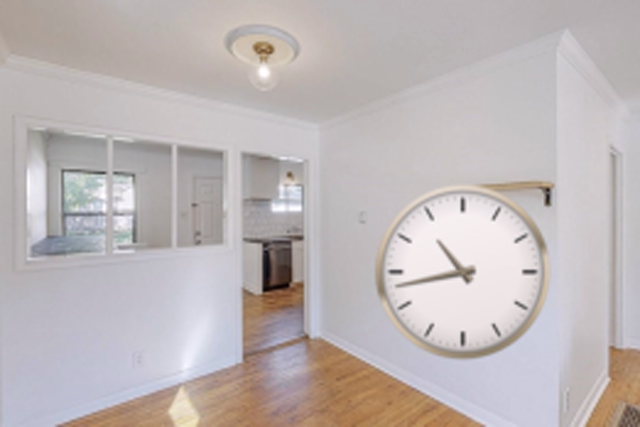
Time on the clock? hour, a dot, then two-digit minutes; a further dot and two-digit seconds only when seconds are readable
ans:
10.43
